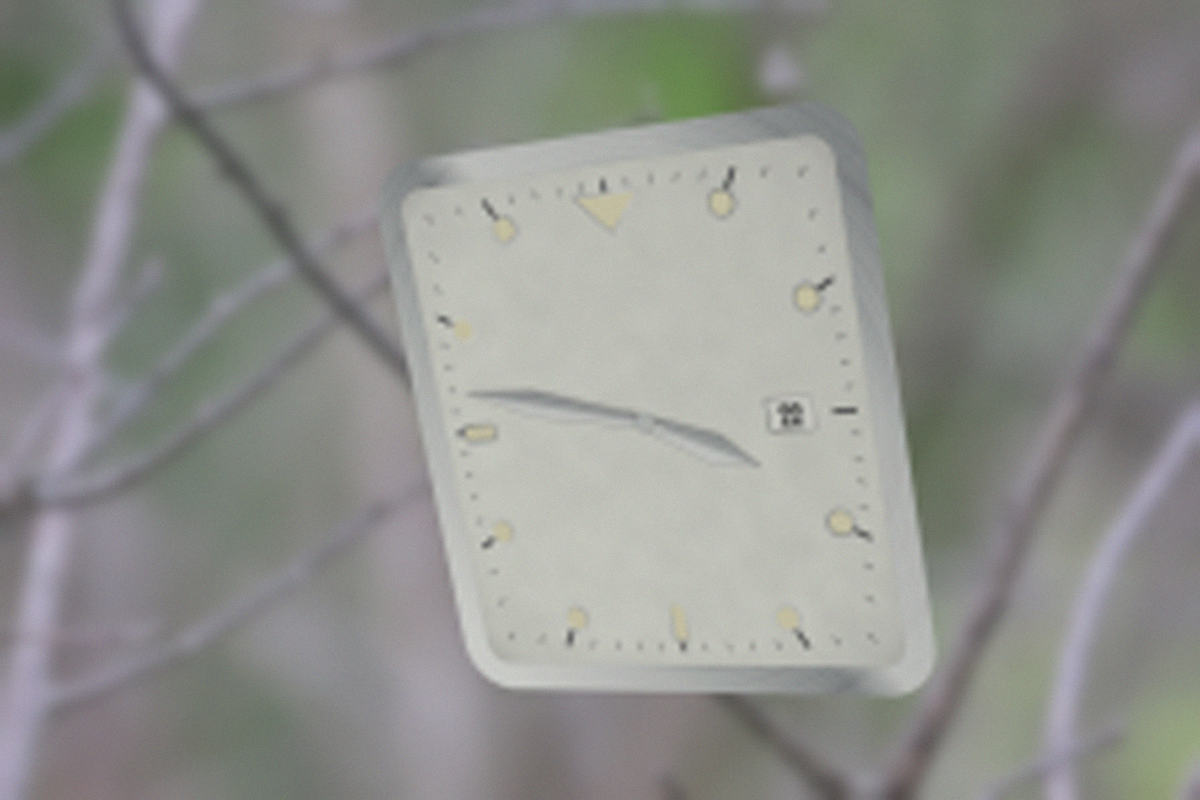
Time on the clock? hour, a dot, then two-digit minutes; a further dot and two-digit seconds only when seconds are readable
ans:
3.47
